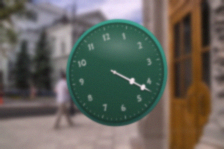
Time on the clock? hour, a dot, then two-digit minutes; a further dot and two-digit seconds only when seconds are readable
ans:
4.22
